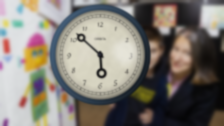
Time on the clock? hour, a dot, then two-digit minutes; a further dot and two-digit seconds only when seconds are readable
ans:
5.52
